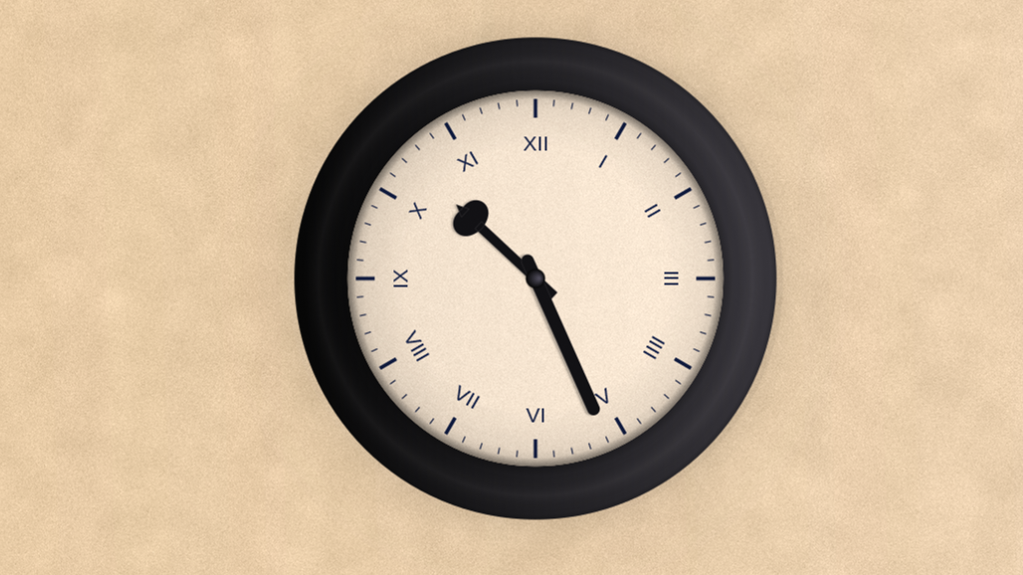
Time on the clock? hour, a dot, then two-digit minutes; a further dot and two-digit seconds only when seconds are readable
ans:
10.26
